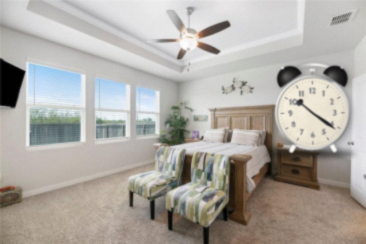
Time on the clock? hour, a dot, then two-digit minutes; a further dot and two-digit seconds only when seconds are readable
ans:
10.21
